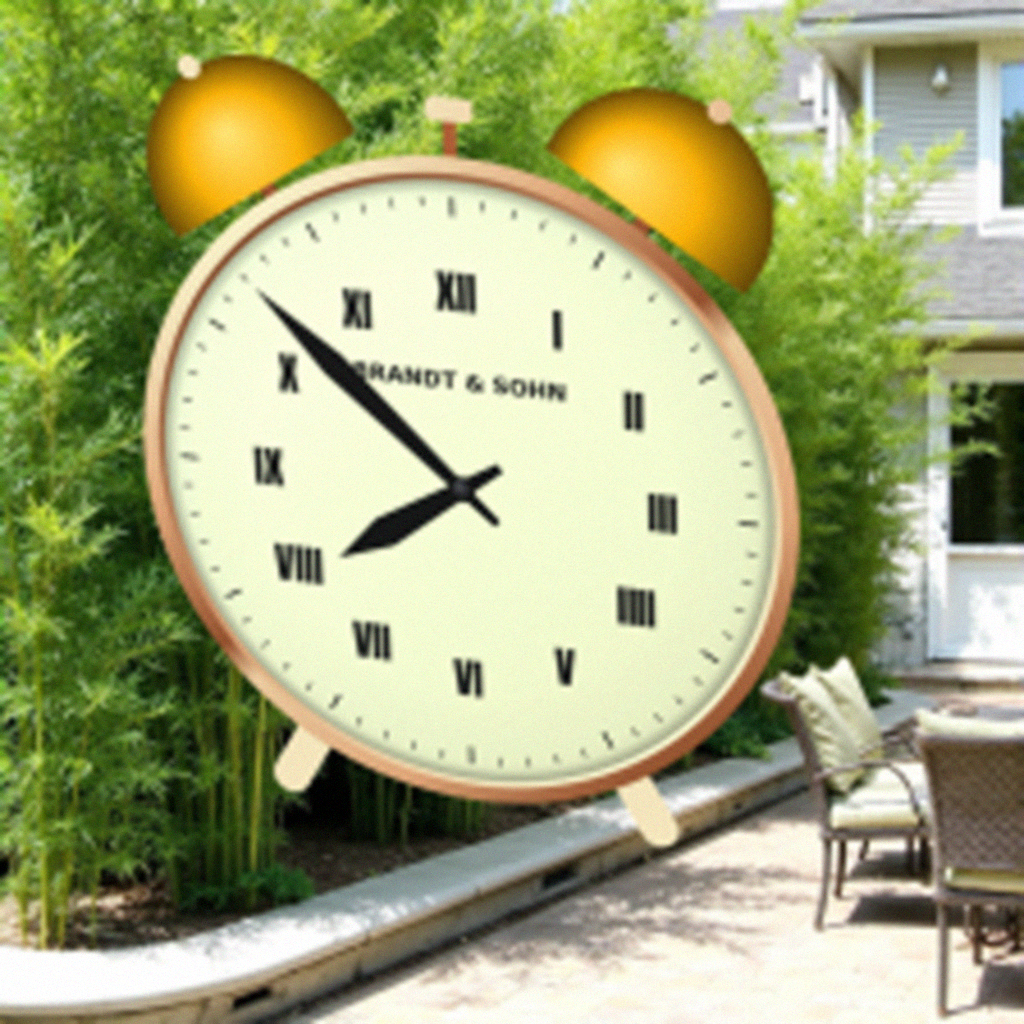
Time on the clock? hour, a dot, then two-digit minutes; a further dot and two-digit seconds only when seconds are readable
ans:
7.52
